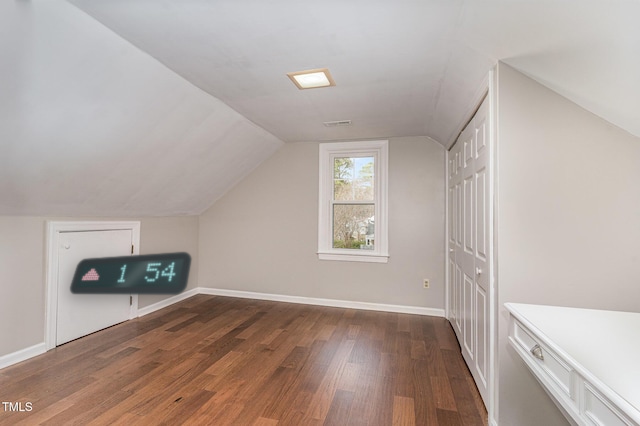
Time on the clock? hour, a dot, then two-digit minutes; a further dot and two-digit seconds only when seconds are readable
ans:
1.54
